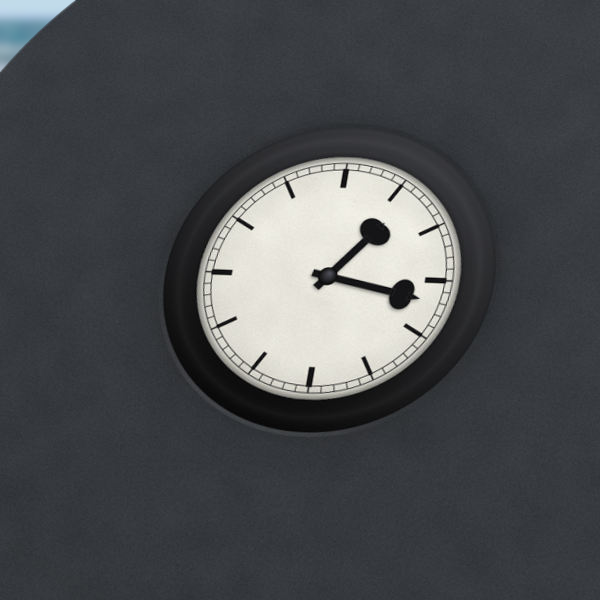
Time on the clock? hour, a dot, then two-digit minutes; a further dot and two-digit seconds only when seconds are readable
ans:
1.17
